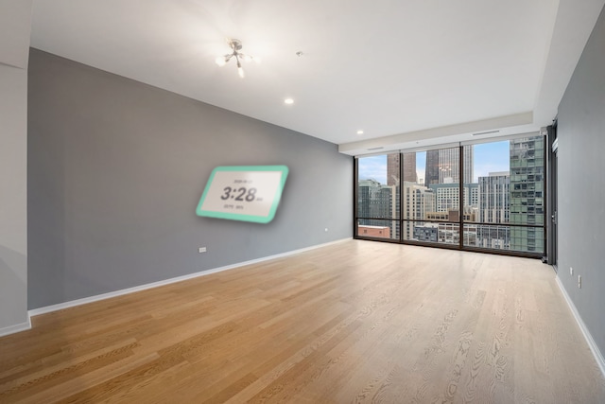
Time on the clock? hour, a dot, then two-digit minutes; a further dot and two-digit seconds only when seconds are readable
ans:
3.28
